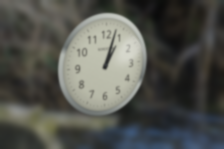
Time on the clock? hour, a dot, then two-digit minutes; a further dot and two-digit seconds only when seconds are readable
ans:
1.03
